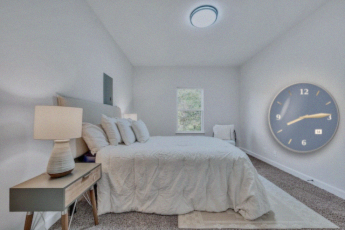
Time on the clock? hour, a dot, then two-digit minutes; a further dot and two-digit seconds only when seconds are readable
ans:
8.14
